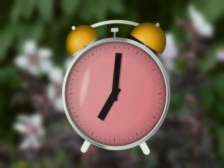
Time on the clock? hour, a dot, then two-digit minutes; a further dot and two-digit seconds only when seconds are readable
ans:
7.01
